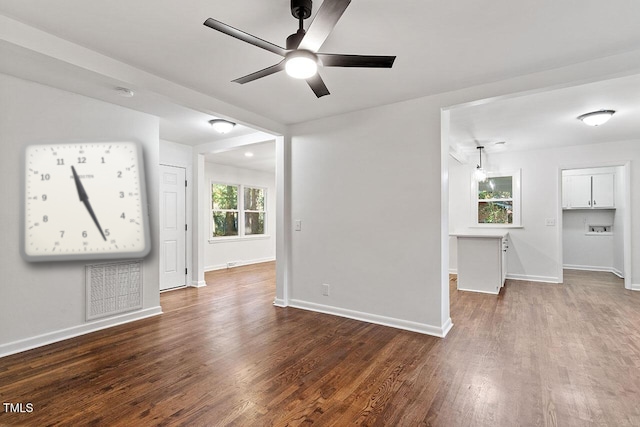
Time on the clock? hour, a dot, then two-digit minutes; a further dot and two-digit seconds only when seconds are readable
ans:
11.26
